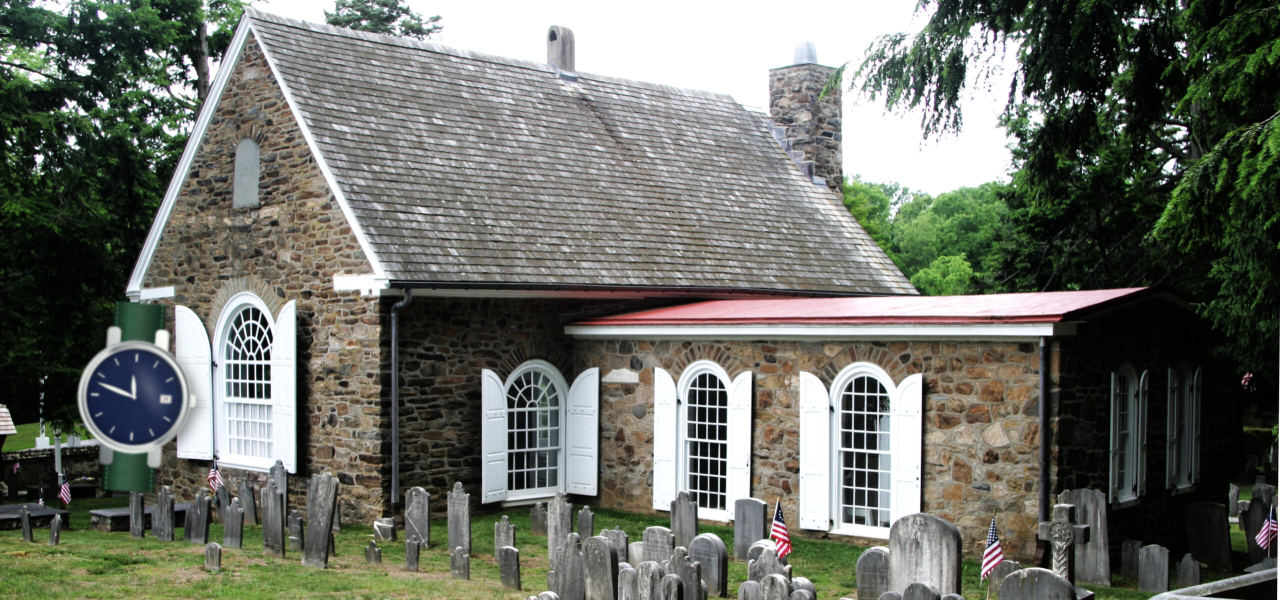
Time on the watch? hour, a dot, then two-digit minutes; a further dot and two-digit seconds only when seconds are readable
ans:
11.48
